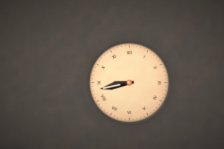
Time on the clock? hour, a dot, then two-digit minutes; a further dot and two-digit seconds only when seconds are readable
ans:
8.43
